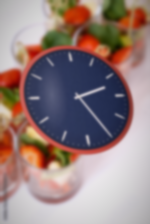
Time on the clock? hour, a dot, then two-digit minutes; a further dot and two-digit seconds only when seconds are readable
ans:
2.25
